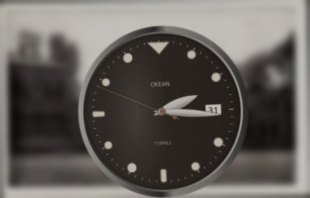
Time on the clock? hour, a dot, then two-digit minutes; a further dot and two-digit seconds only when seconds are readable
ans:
2.15.49
